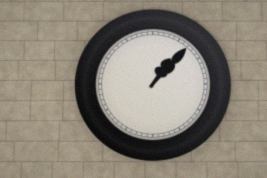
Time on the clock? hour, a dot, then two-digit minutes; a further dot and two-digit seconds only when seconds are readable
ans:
1.07
